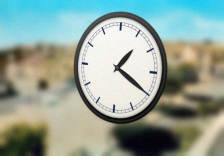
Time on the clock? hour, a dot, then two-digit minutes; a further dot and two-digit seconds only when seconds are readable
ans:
1.20
